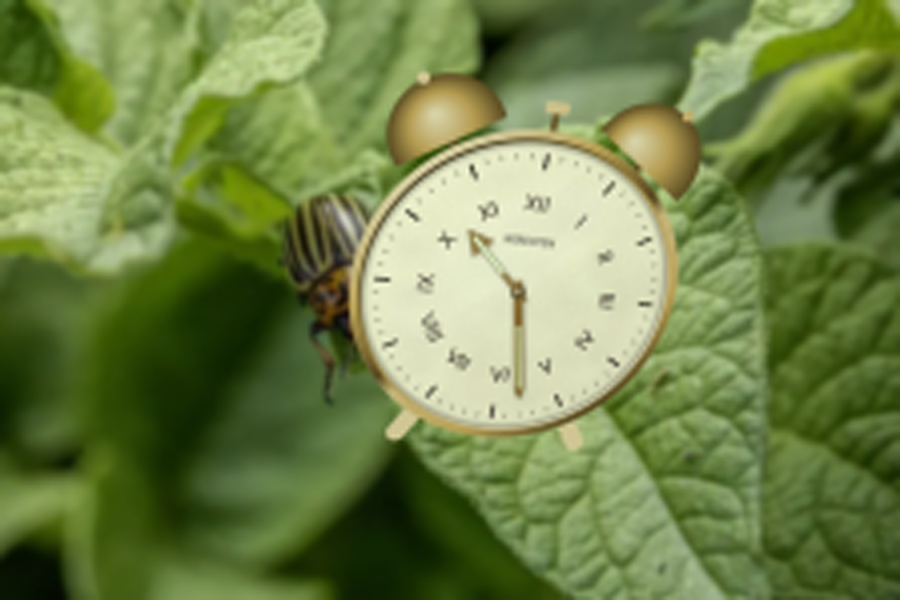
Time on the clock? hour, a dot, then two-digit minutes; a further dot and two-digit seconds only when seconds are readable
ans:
10.28
